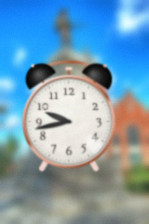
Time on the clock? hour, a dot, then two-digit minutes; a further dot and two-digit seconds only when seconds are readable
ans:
9.43
